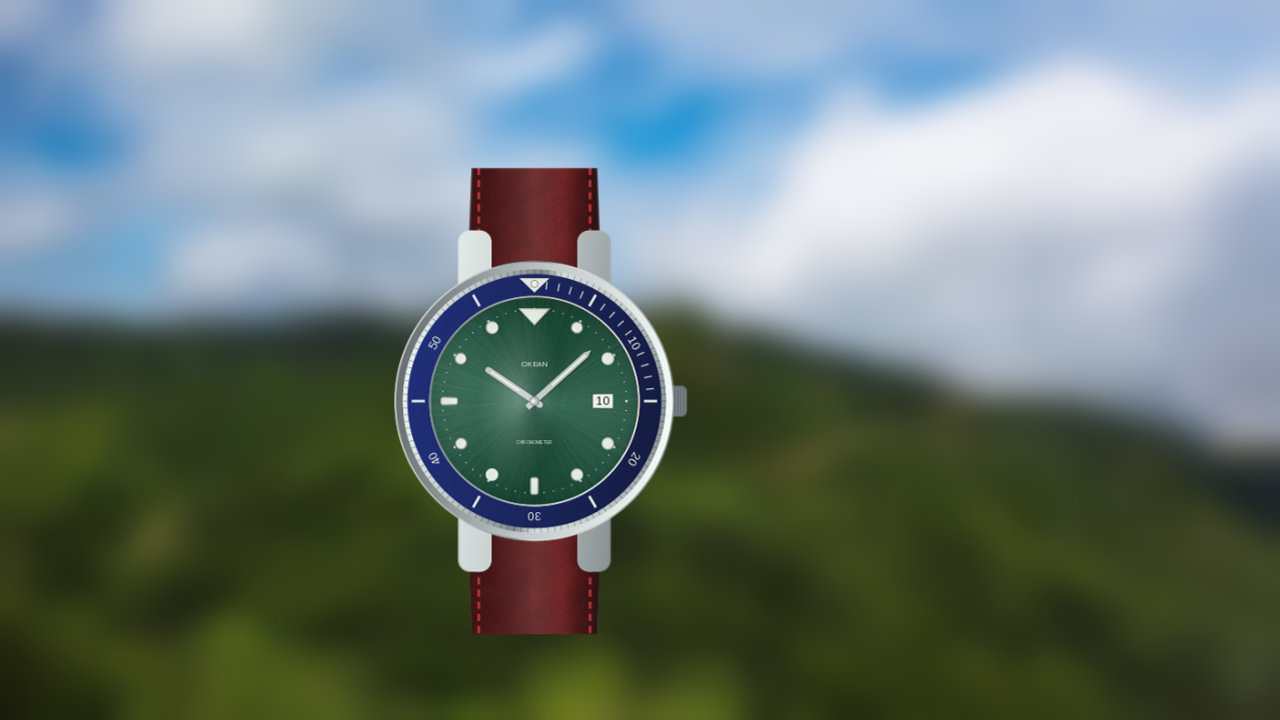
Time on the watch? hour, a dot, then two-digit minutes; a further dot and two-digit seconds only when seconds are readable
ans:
10.08
